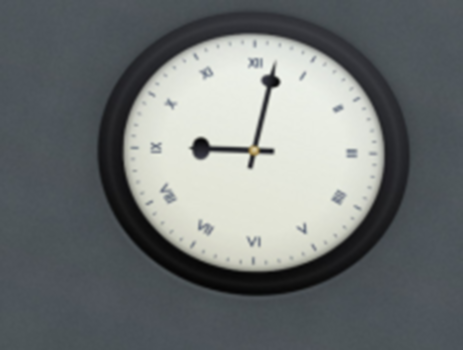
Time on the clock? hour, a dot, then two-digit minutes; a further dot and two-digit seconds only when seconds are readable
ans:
9.02
